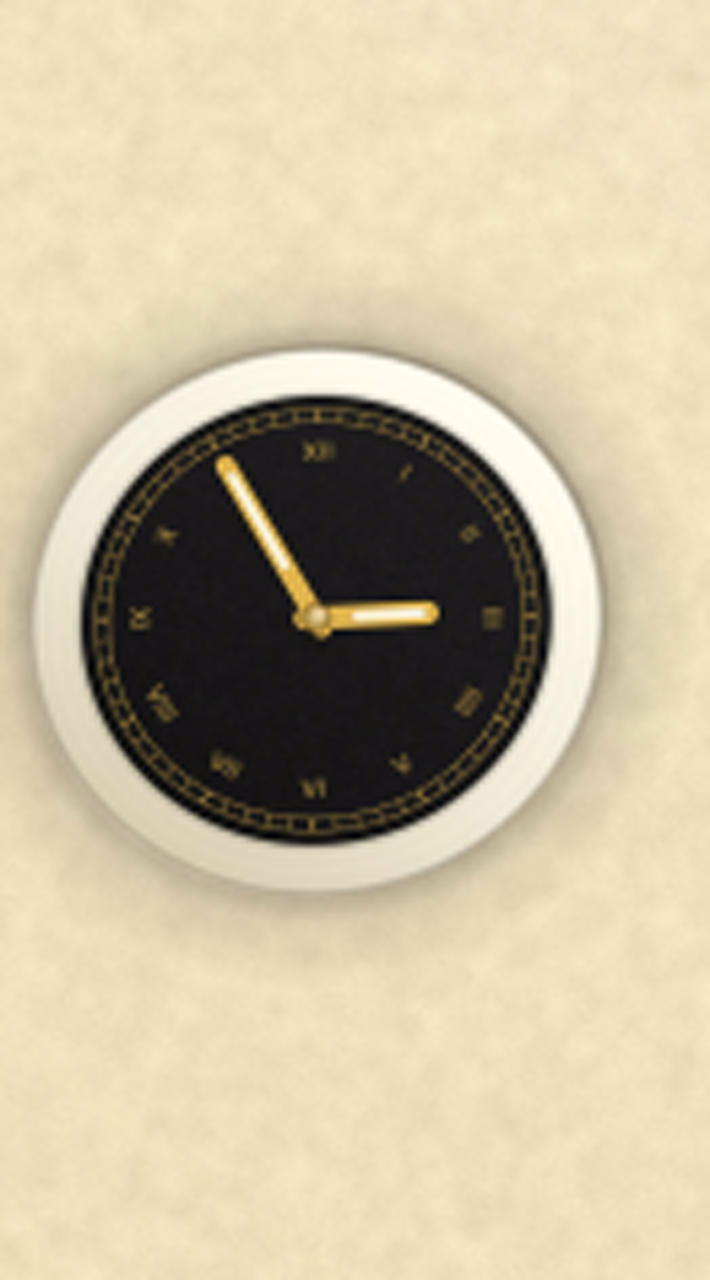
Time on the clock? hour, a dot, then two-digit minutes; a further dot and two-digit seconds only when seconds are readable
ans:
2.55
